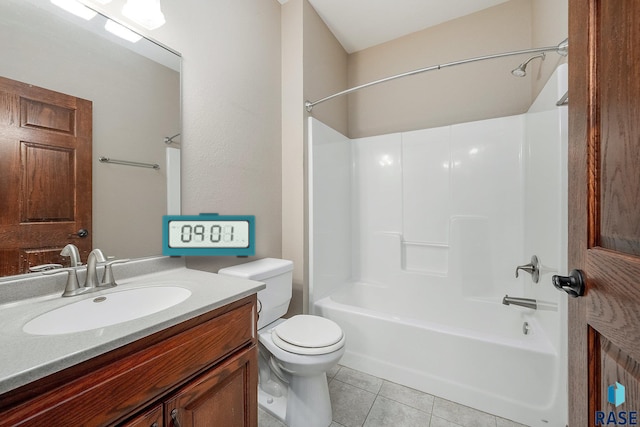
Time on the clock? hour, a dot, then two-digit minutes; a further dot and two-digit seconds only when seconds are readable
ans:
9.01
